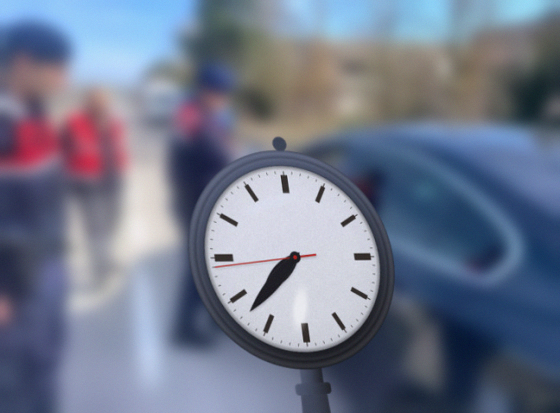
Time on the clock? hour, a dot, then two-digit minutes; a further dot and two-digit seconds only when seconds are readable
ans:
7.37.44
